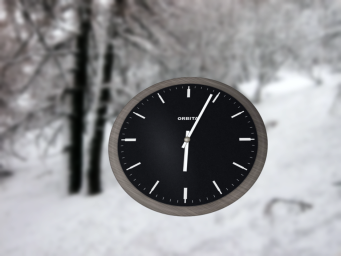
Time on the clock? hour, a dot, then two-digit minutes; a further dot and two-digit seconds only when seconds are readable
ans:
6.04
